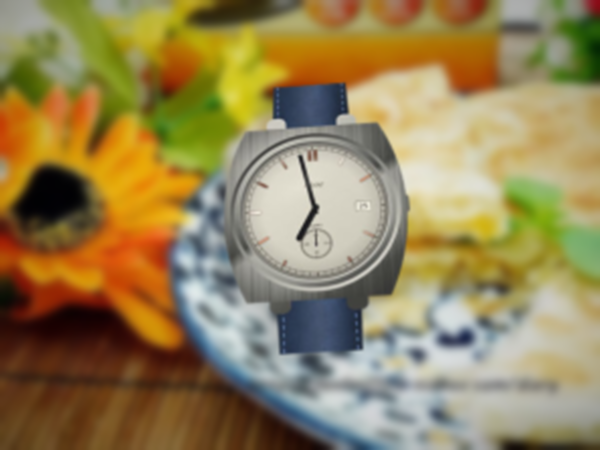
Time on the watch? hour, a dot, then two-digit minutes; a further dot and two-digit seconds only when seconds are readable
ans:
6.58
